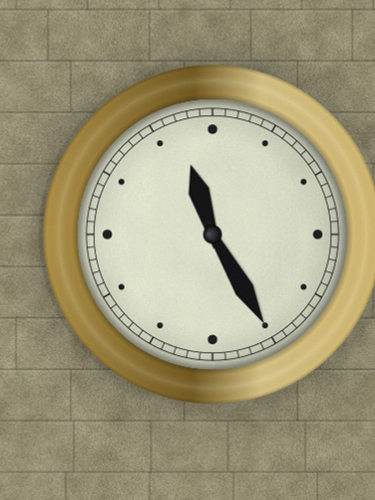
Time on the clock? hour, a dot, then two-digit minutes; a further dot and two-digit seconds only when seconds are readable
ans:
11.25
